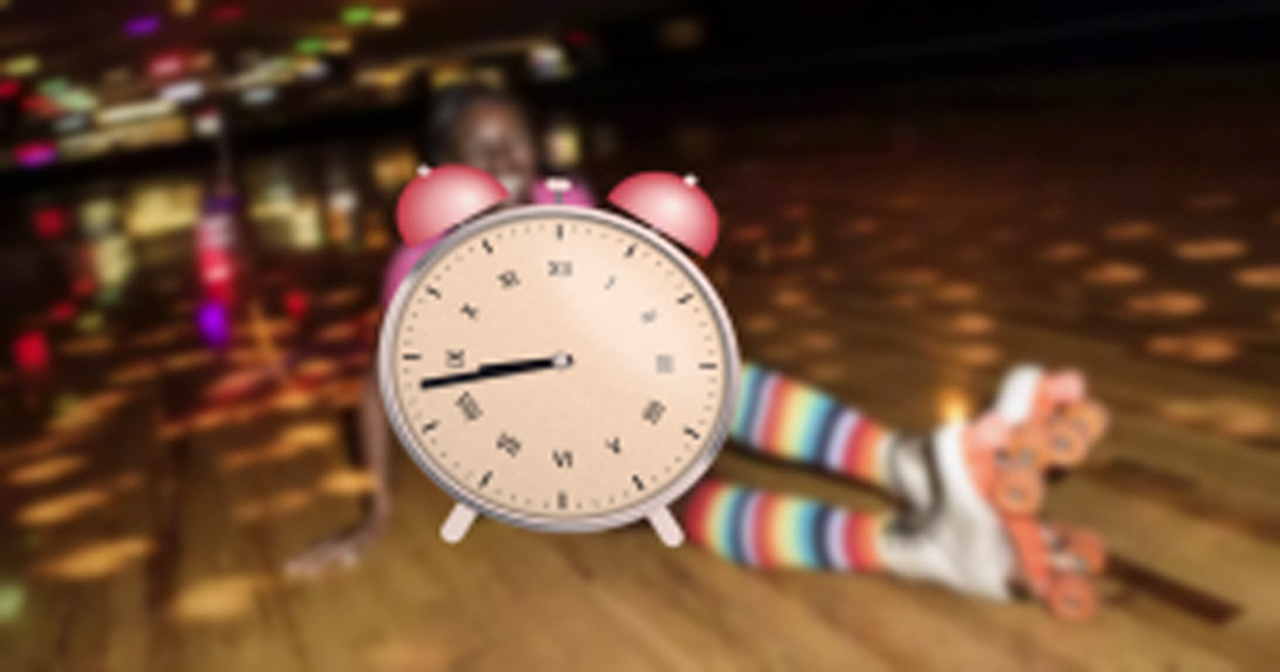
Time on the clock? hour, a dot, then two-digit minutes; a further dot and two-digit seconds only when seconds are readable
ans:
8.43
